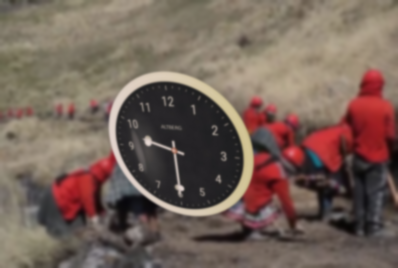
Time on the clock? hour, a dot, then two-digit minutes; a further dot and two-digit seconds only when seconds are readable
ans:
9.30
